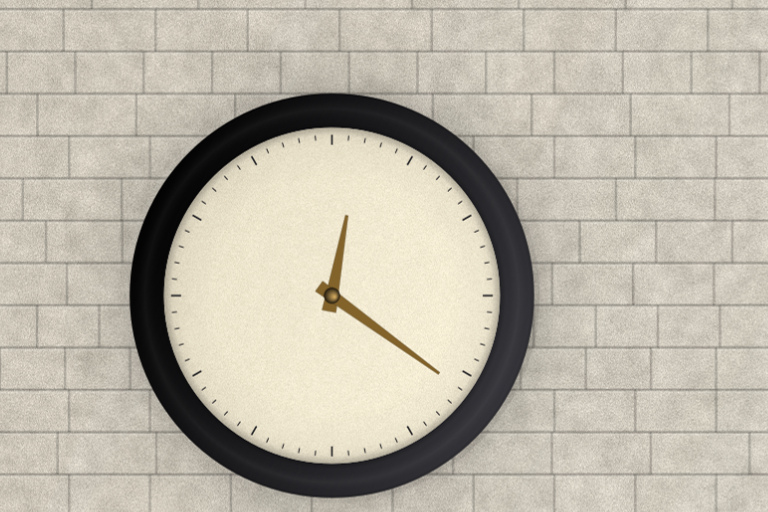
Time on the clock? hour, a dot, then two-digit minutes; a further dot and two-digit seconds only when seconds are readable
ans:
12.21
